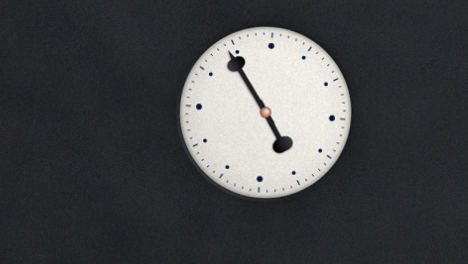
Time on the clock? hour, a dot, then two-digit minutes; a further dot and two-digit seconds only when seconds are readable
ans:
4.54
